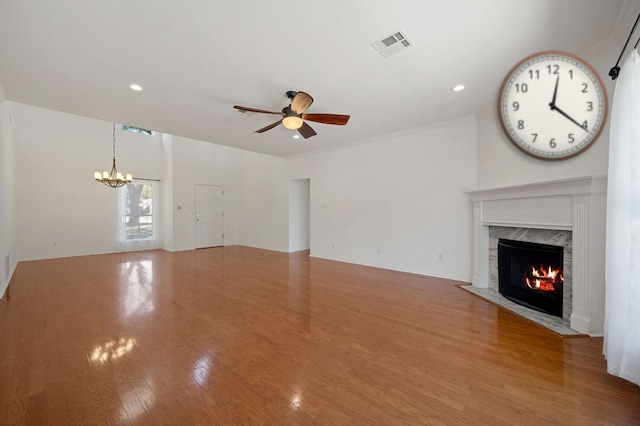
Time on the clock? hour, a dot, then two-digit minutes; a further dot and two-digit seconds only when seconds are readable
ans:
12.21
